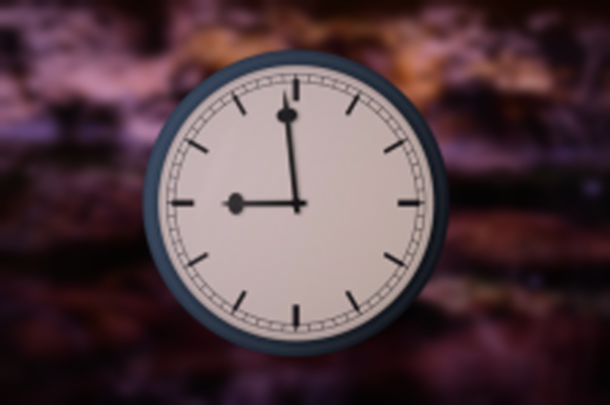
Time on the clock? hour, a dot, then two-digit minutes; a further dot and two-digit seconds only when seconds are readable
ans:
8.59
